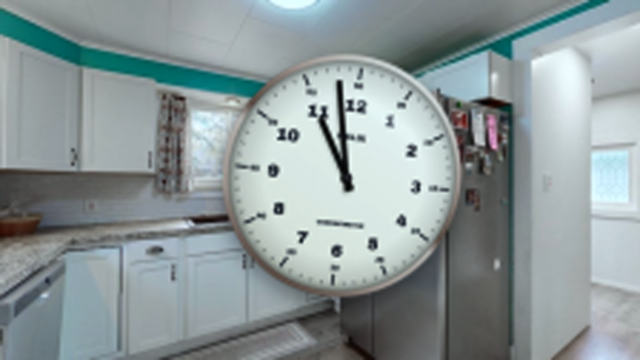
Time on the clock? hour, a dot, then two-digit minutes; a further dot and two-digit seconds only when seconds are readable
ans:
10.58
